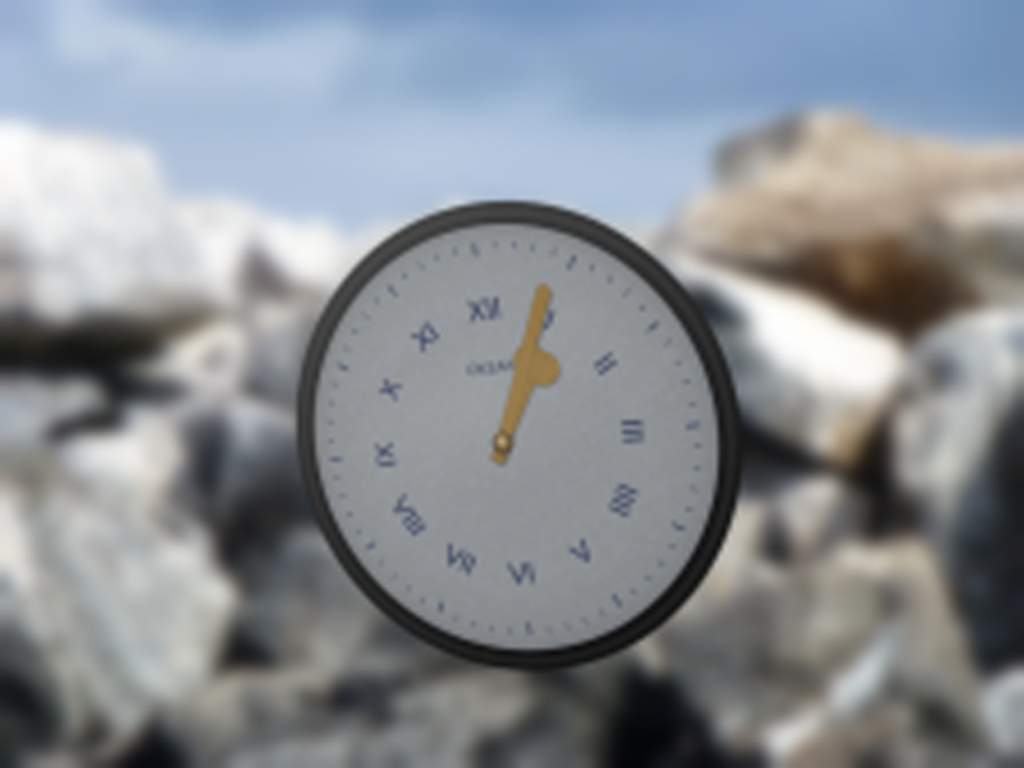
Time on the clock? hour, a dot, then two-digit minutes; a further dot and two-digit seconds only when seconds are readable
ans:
1.04
